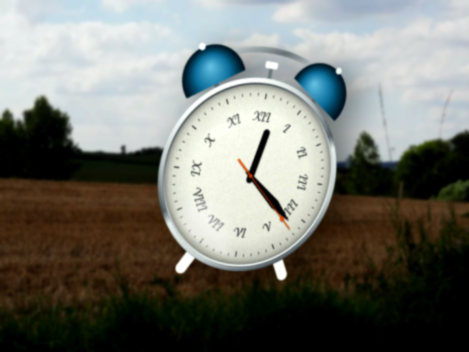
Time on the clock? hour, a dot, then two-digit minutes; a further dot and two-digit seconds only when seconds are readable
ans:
12.21.22
